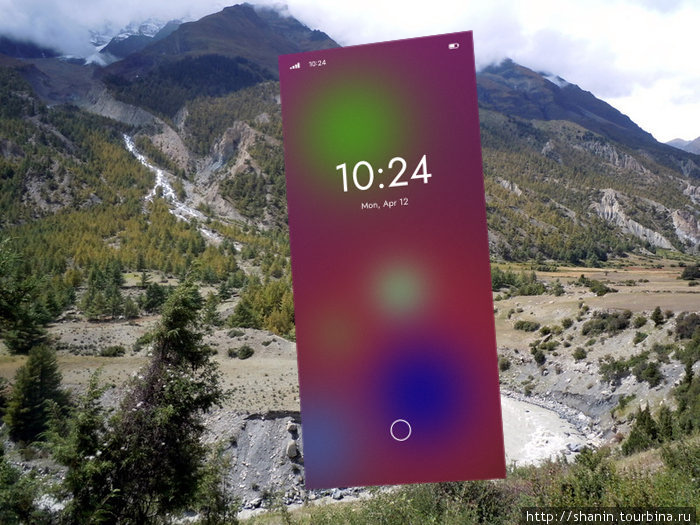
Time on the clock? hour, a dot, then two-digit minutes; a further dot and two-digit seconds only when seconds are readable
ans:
10.24
